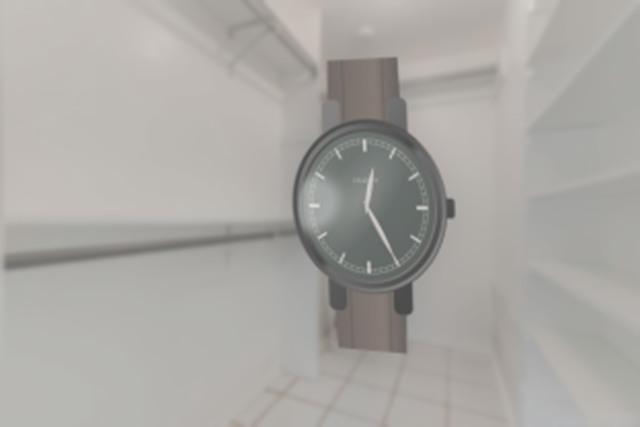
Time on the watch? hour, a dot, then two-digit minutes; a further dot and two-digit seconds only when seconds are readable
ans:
12.25
